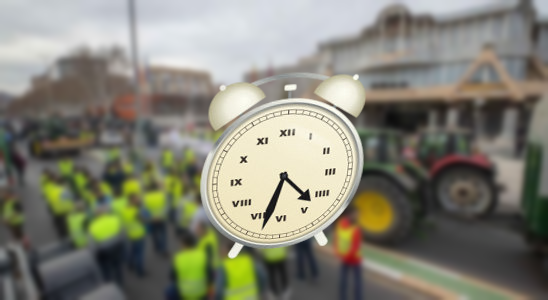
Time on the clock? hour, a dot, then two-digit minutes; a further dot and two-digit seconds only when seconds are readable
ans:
4.33
